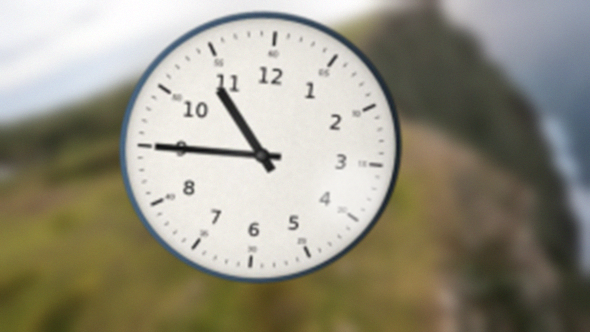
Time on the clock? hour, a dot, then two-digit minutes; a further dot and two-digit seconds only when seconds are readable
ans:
10.45
